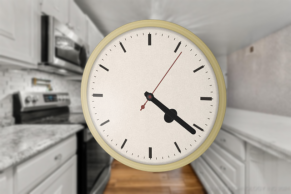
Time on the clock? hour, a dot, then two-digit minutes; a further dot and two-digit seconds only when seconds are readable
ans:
4.21.06
